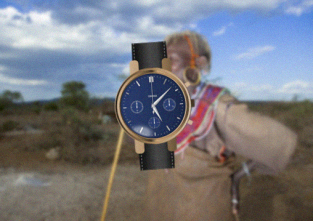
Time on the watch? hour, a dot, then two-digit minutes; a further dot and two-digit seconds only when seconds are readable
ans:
5.08
